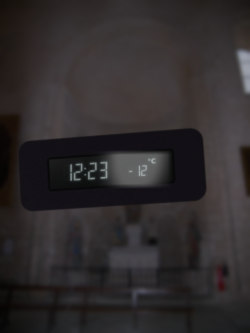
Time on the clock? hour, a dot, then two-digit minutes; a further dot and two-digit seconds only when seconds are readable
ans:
12.23
